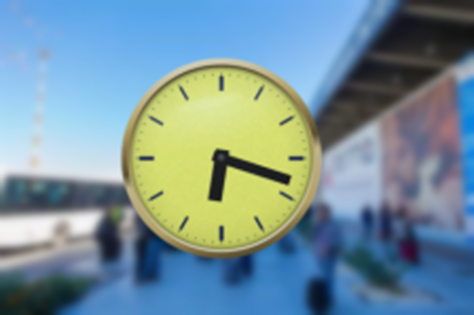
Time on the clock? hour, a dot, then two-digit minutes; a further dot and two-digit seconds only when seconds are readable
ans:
6.18
